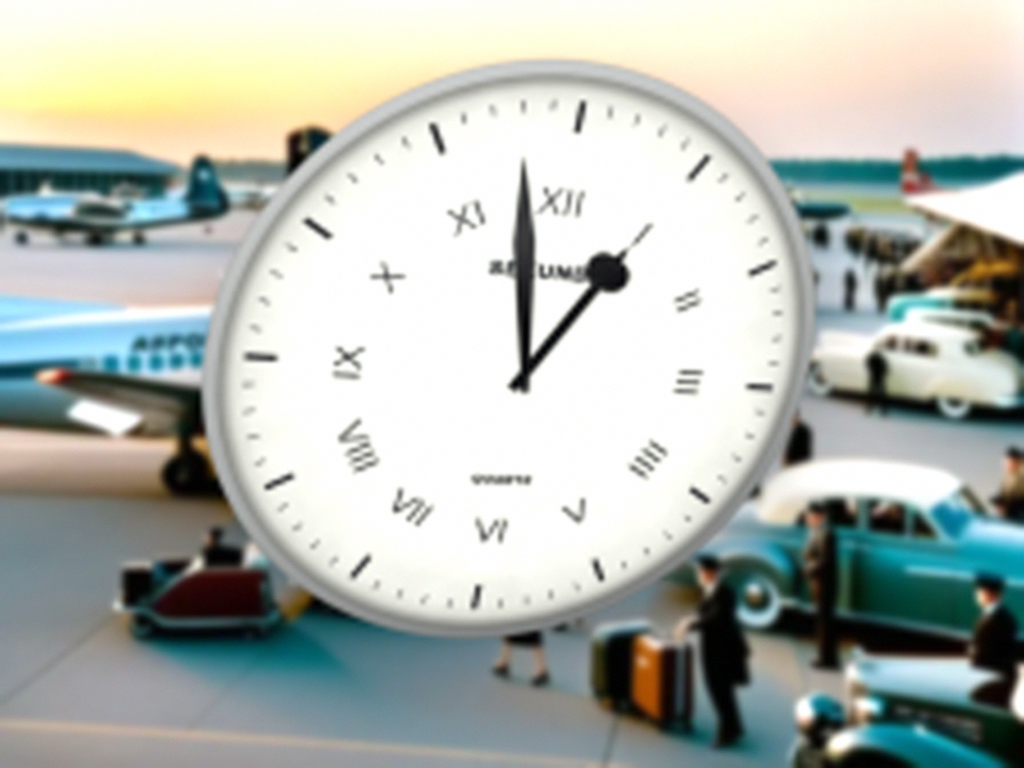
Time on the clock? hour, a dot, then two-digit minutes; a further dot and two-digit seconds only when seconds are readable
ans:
12.58
